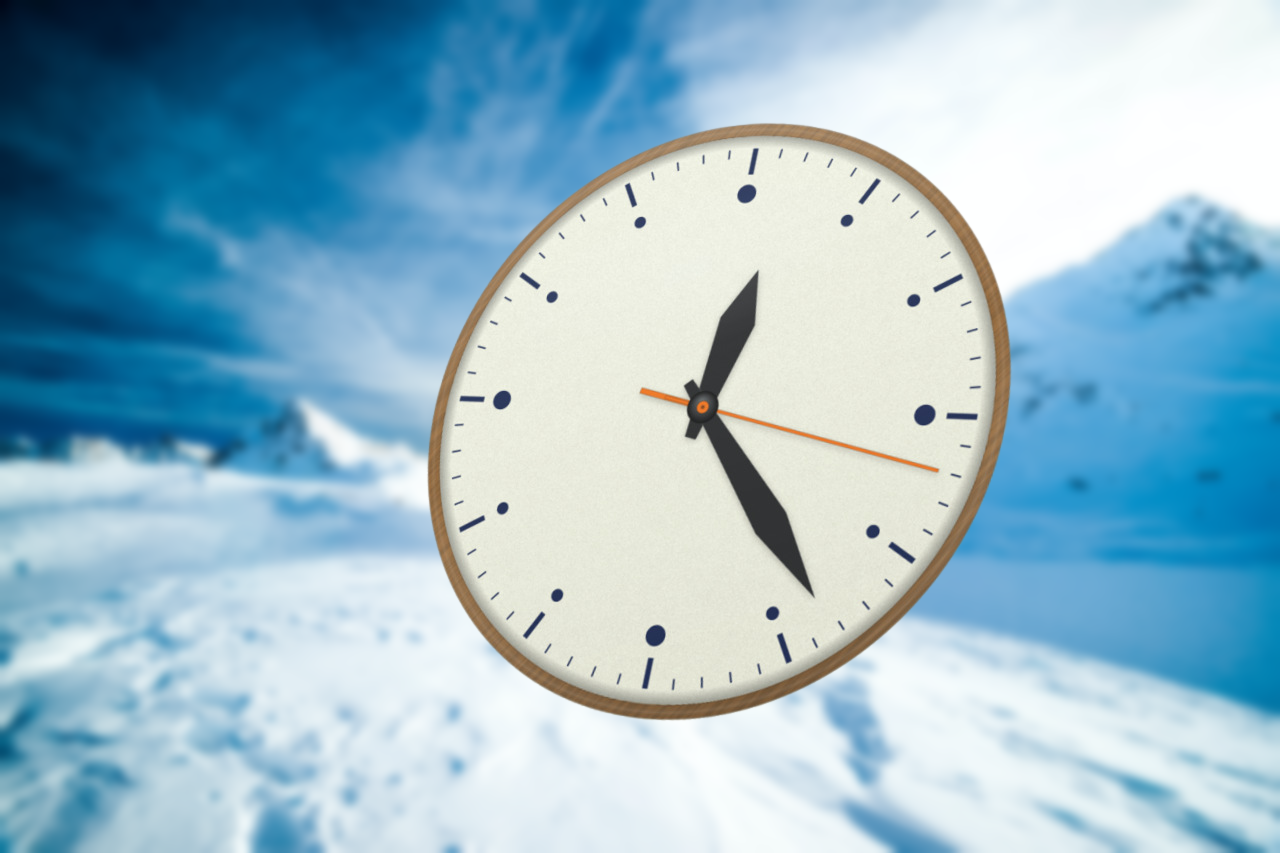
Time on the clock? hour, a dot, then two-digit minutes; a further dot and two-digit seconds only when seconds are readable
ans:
12.23.17
